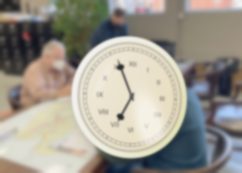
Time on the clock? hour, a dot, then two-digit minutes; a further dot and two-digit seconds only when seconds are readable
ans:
6.56
